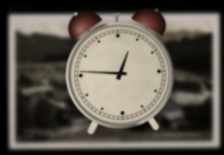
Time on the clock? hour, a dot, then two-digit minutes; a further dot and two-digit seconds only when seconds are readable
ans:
12.46
